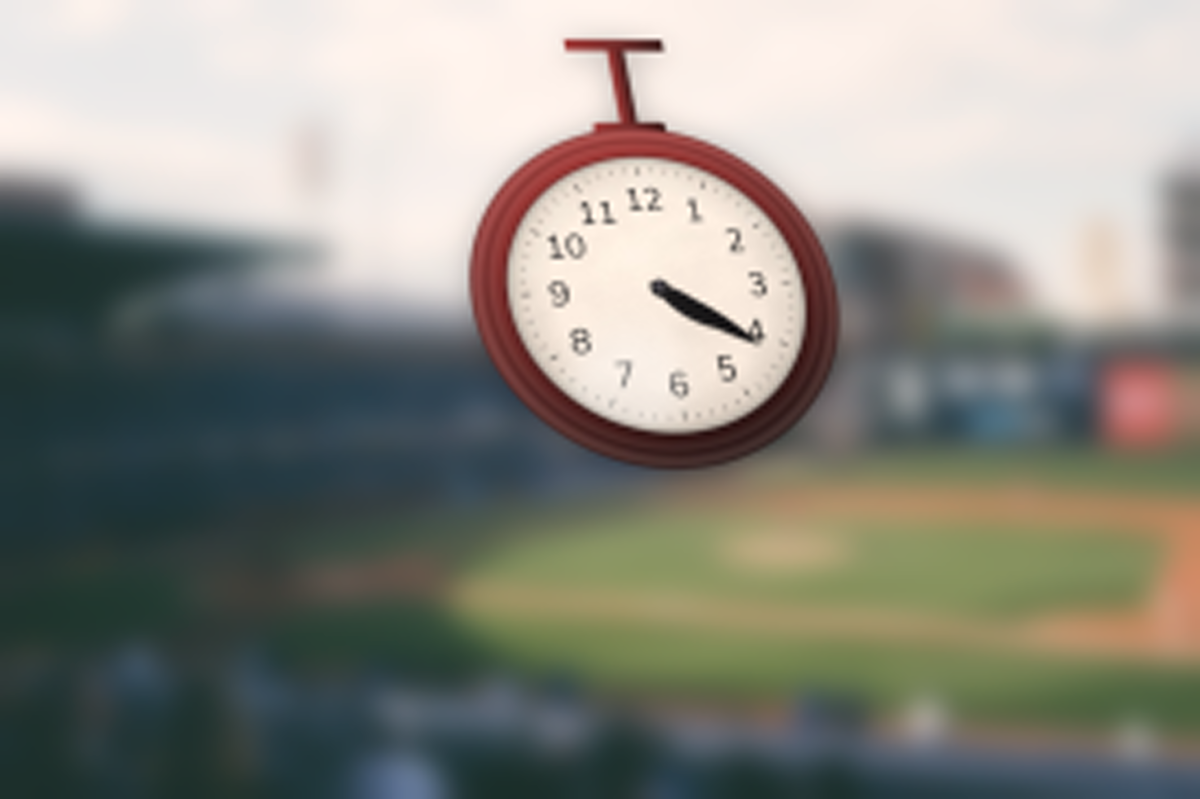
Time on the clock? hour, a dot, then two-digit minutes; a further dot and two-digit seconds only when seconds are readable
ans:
4.21
